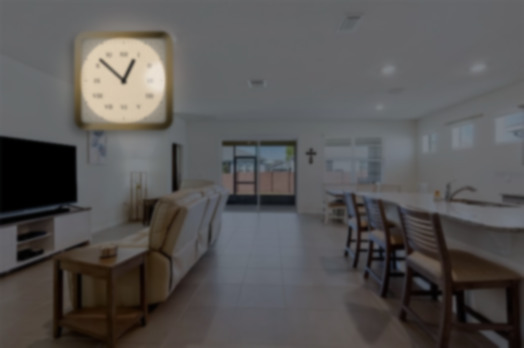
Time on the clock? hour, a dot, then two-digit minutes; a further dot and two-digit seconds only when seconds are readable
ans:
12.52
